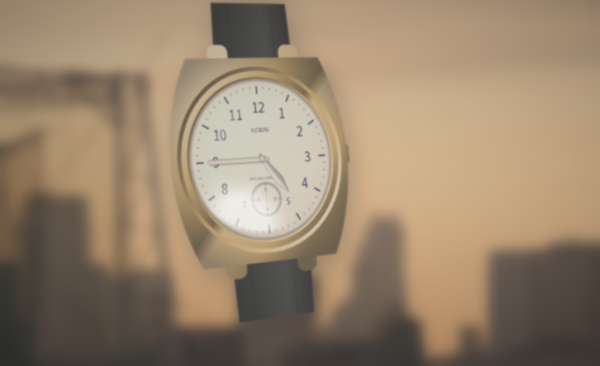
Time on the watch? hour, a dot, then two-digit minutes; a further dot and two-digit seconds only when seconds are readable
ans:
4.45
